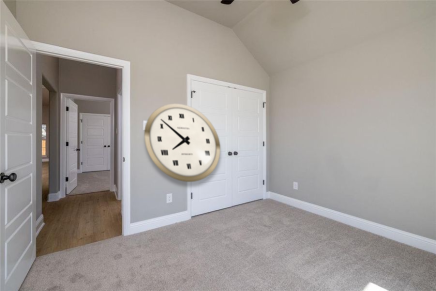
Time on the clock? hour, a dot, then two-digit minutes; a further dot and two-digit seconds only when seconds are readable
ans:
7.52
